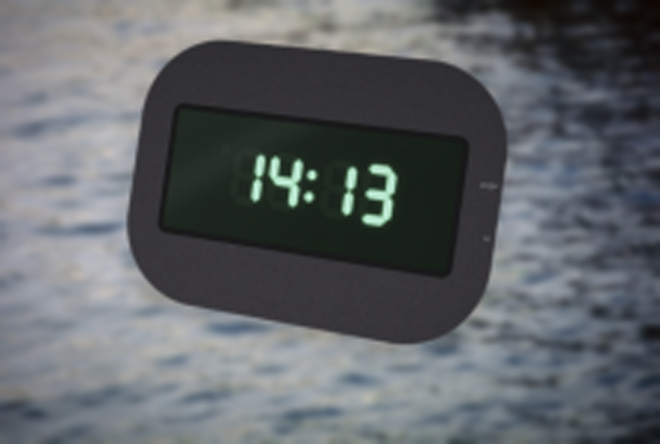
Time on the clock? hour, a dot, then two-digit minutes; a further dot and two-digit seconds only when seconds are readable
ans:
14.13
